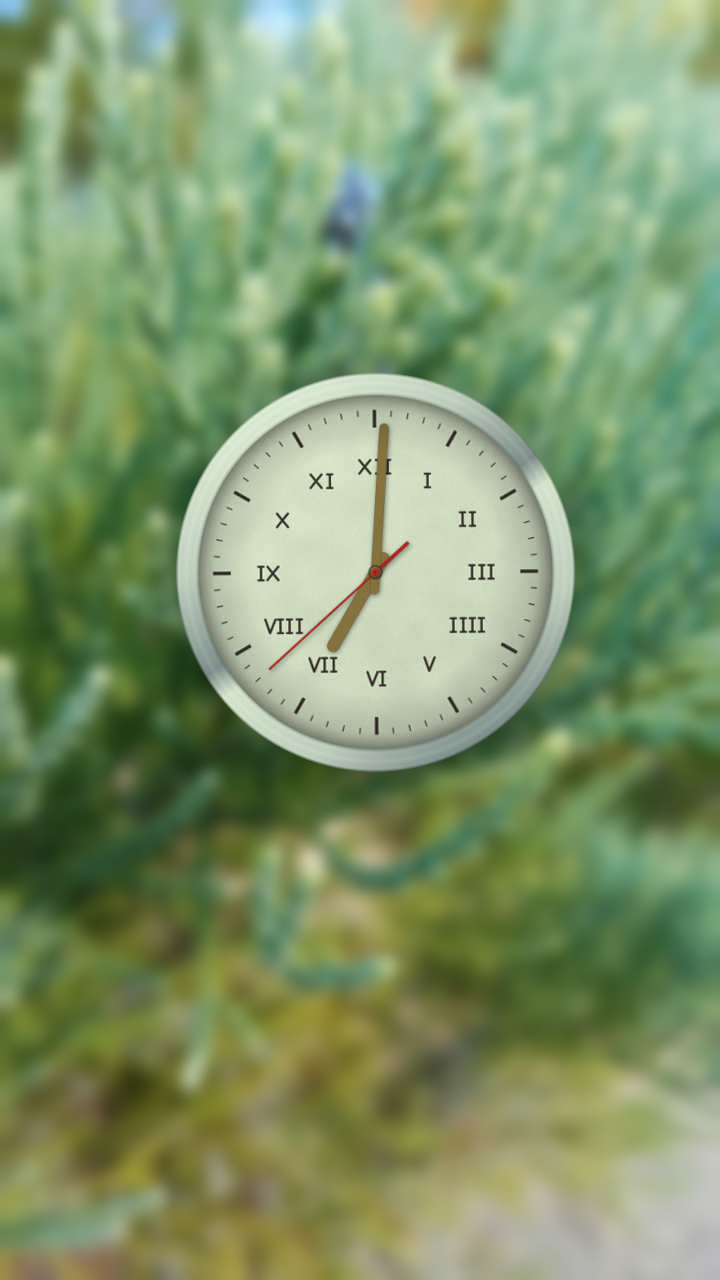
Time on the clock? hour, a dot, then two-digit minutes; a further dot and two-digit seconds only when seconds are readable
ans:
7.00.38
